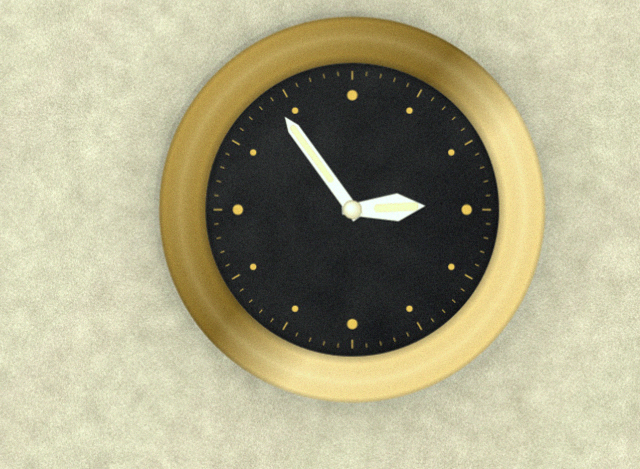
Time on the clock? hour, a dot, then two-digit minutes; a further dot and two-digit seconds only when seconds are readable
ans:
2.54
